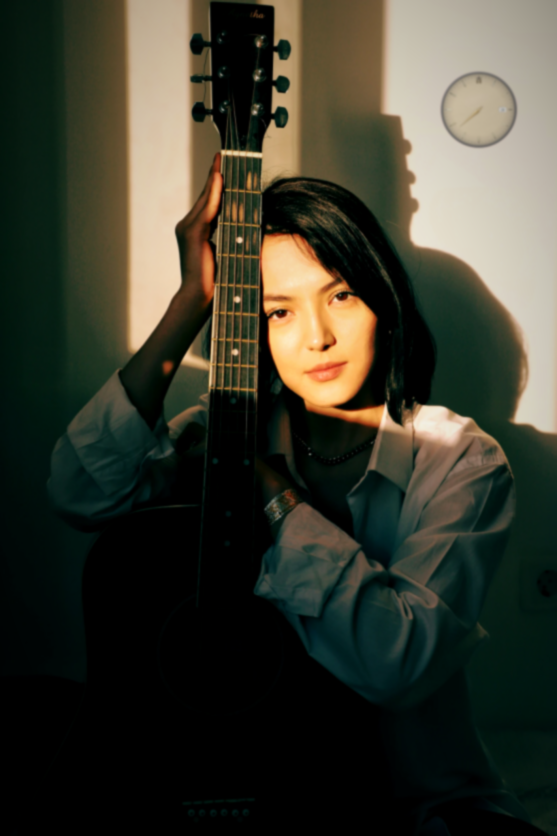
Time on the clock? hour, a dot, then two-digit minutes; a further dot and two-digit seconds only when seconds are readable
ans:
7.38
